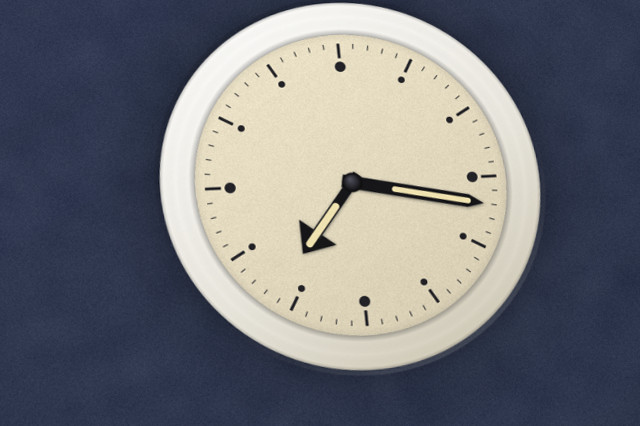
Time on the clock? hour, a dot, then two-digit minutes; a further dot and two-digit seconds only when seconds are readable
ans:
7.17
